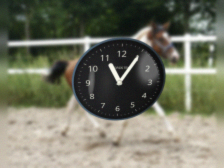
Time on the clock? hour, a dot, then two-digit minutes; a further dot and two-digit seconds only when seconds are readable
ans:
11.05
